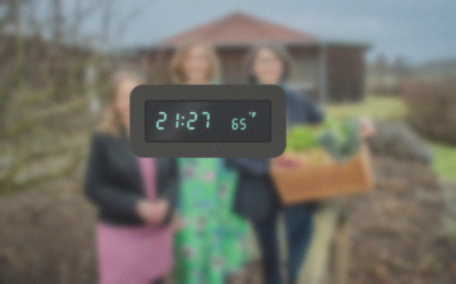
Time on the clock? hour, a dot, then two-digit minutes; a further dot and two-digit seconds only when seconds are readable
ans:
21.27
